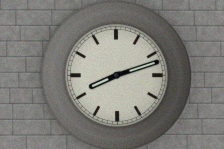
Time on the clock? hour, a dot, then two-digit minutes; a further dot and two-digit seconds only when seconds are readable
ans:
8.12
